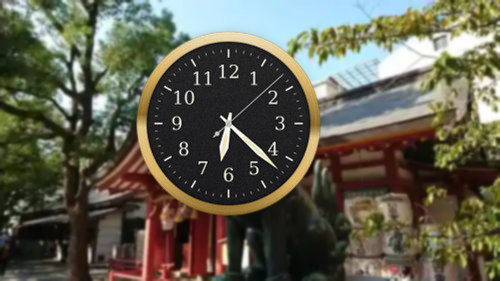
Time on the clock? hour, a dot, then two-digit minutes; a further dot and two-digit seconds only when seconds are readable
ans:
6.22.08
